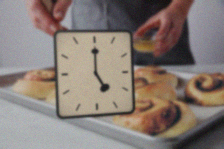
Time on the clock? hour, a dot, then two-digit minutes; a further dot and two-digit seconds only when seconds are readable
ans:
5.00
